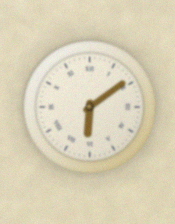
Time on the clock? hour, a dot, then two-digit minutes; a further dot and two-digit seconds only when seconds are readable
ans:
6.09
